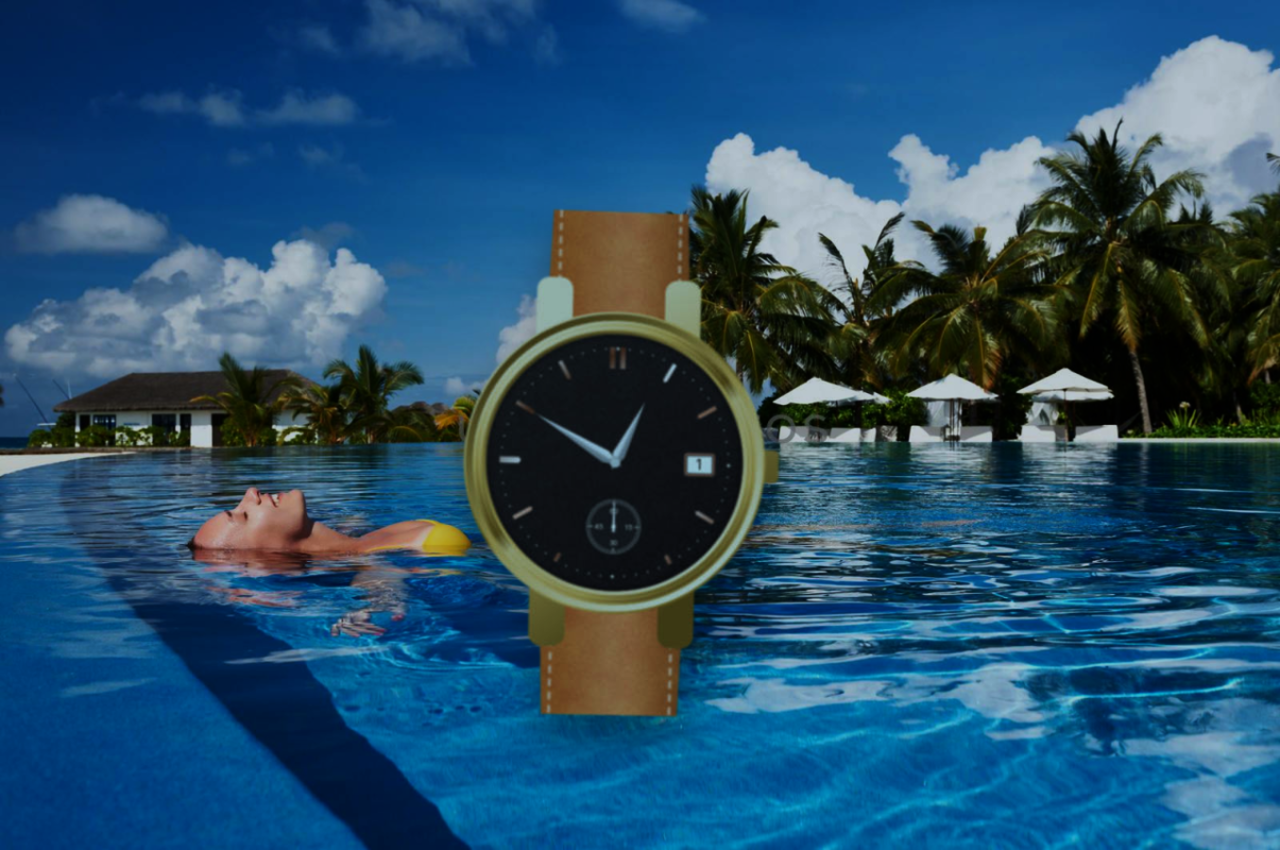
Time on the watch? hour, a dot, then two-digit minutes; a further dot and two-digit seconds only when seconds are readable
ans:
12.50
